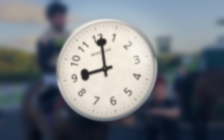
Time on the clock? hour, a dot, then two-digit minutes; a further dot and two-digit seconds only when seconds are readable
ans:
9.01
